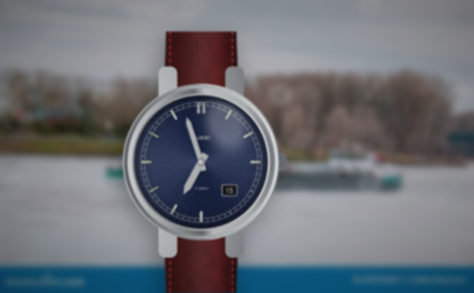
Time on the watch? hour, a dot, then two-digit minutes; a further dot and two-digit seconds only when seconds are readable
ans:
6.57
